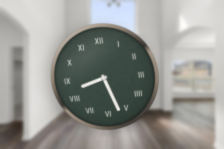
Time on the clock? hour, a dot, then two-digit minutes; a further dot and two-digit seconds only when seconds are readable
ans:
8.27
